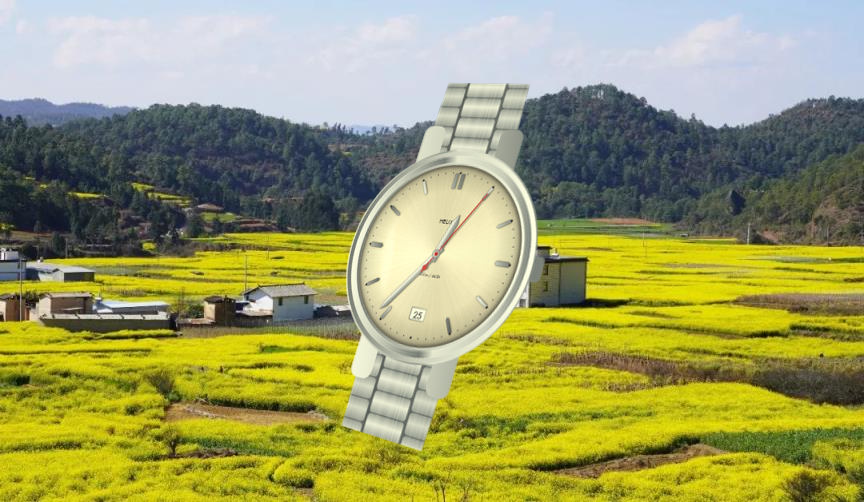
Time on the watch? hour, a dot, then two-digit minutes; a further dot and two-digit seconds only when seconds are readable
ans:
12.36.05
